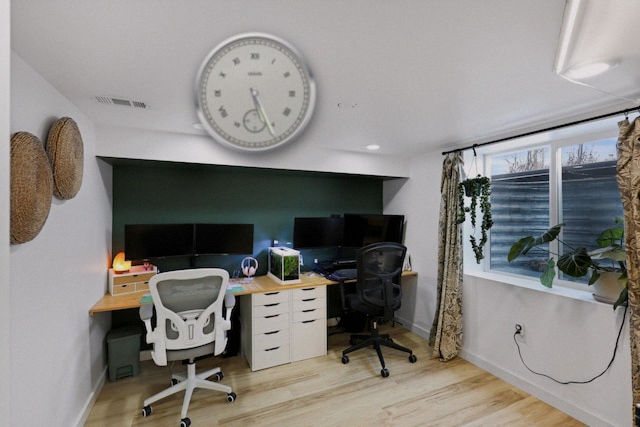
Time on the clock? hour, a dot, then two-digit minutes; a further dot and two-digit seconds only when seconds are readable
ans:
5.26
